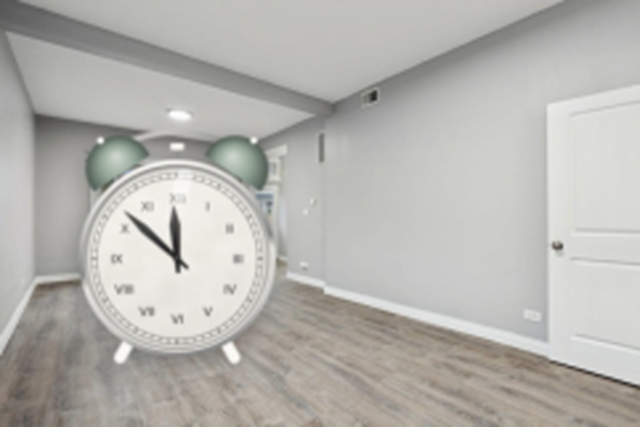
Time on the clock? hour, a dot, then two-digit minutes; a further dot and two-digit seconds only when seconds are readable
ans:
11.52
